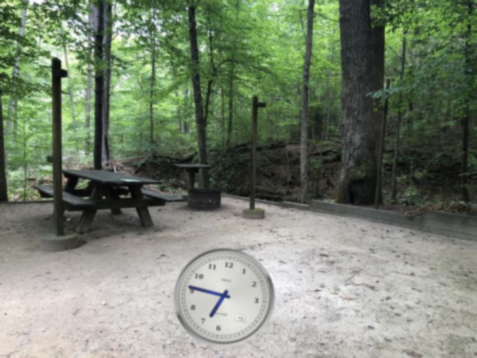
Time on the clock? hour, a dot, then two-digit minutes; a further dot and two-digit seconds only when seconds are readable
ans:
6.46
